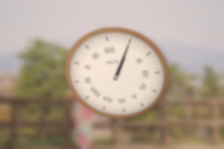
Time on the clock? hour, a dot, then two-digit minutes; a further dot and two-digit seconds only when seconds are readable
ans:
1.05
